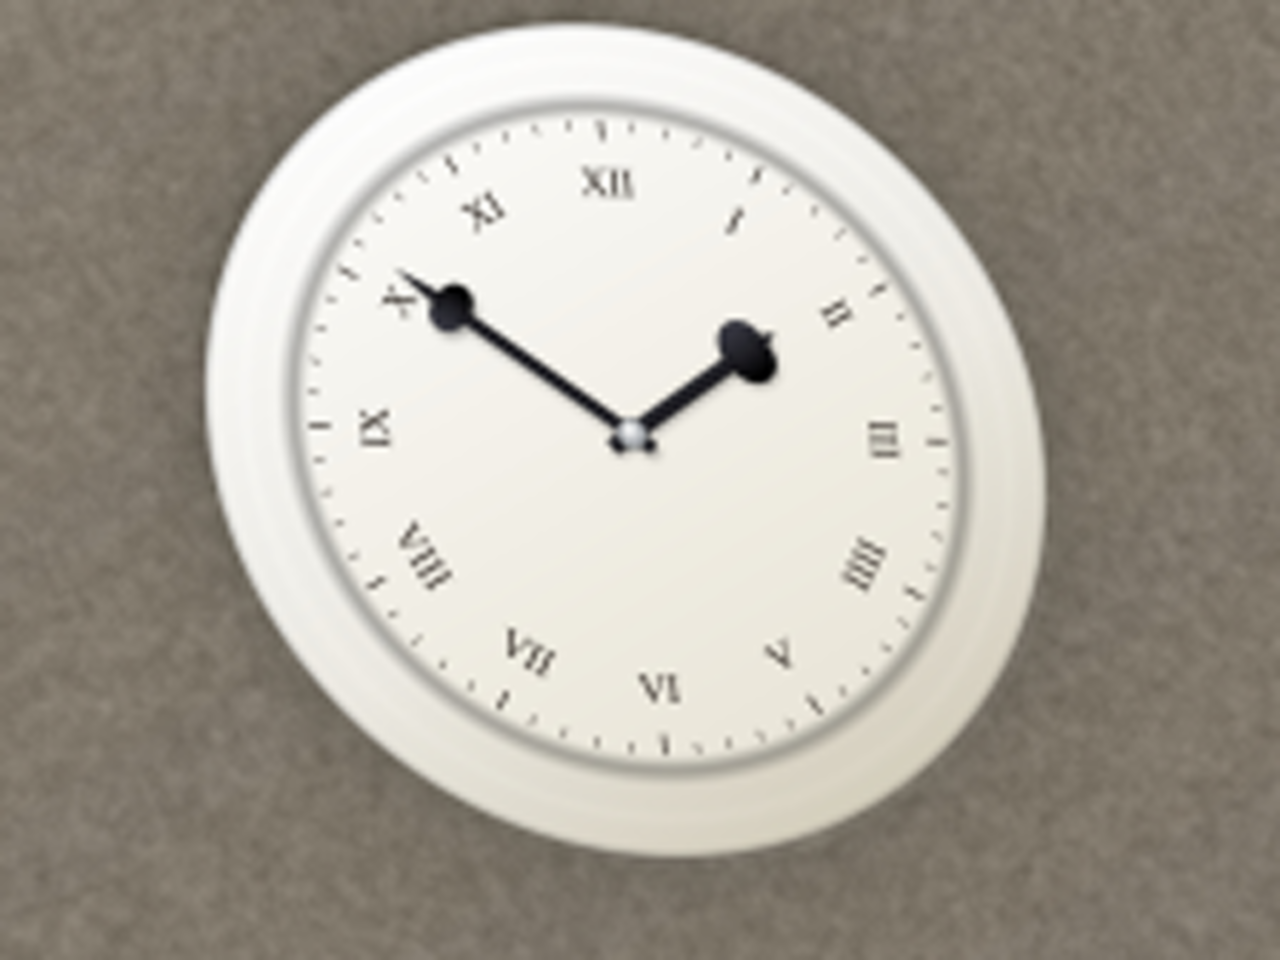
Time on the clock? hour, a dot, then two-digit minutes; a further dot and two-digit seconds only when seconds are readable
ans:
1.51
